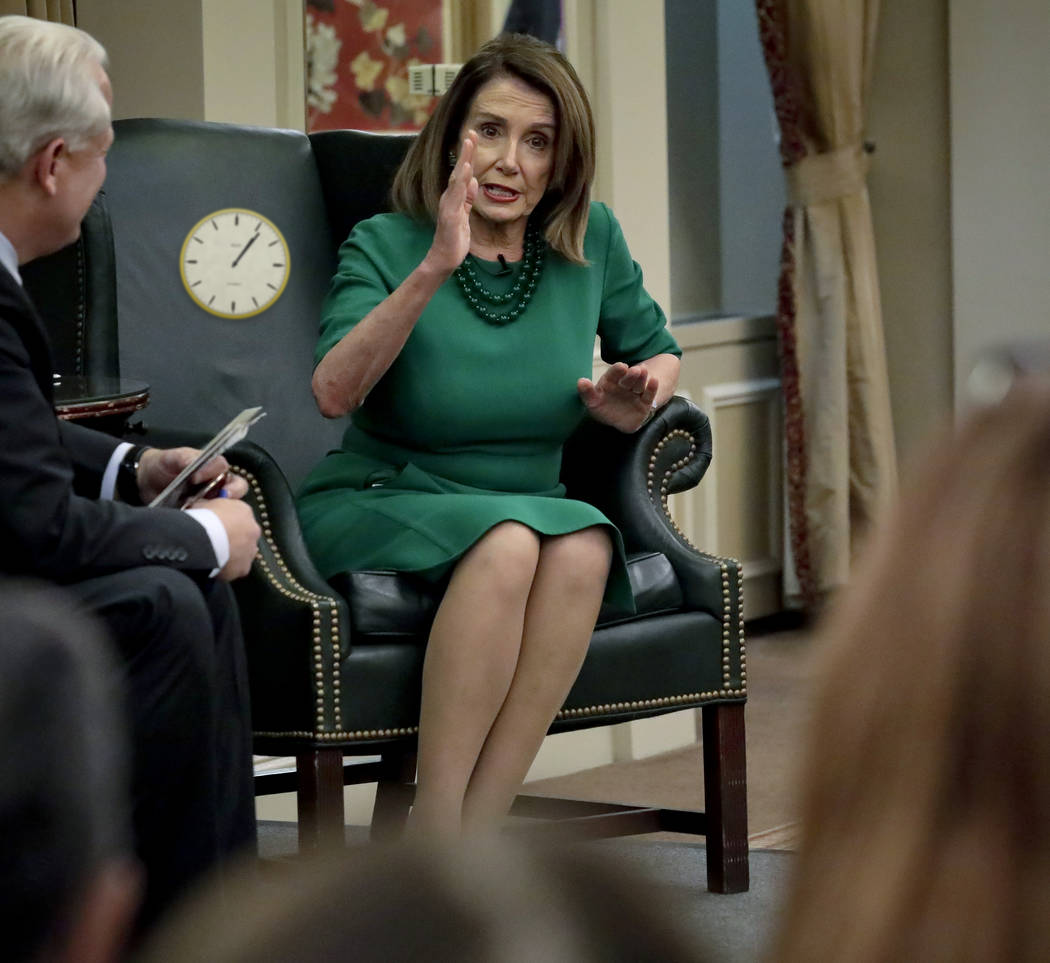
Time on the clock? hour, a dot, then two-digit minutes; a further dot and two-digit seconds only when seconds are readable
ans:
1.06
